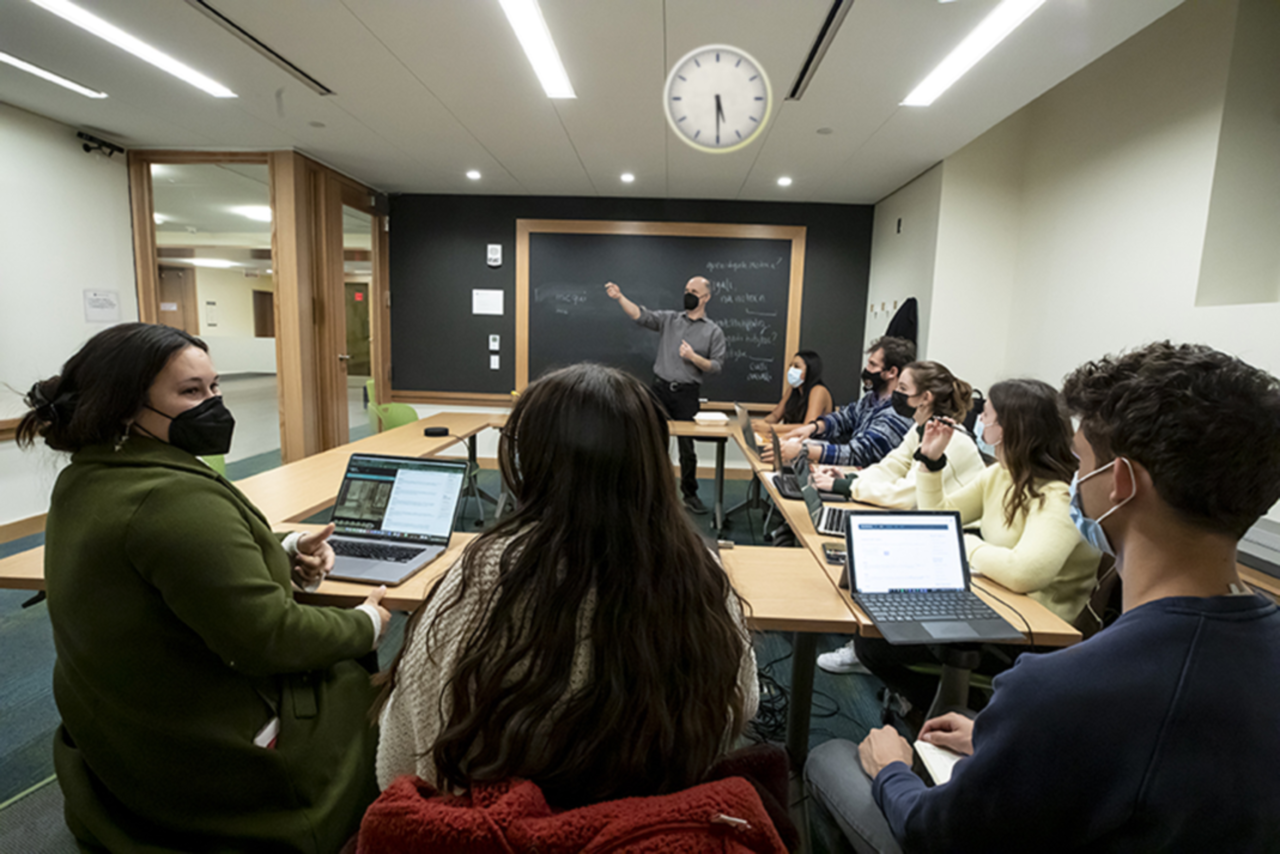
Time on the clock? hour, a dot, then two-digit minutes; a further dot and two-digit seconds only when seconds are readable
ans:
5.30
